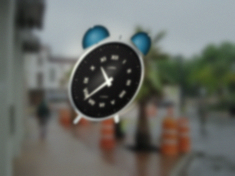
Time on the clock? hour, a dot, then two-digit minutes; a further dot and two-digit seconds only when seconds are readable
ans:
10.38
